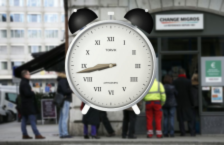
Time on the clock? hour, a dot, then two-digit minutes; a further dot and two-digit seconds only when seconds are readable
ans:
8.43
